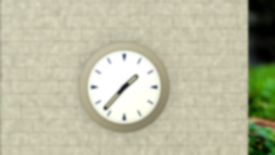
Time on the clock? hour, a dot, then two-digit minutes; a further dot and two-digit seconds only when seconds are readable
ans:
1.37
